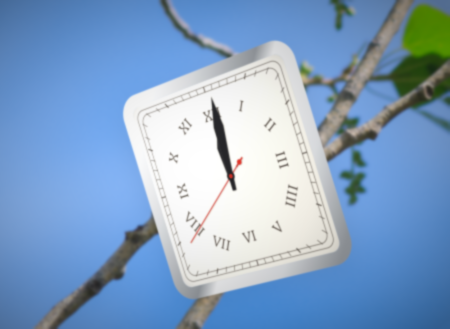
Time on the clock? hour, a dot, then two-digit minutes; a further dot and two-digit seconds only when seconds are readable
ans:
12.00.39
